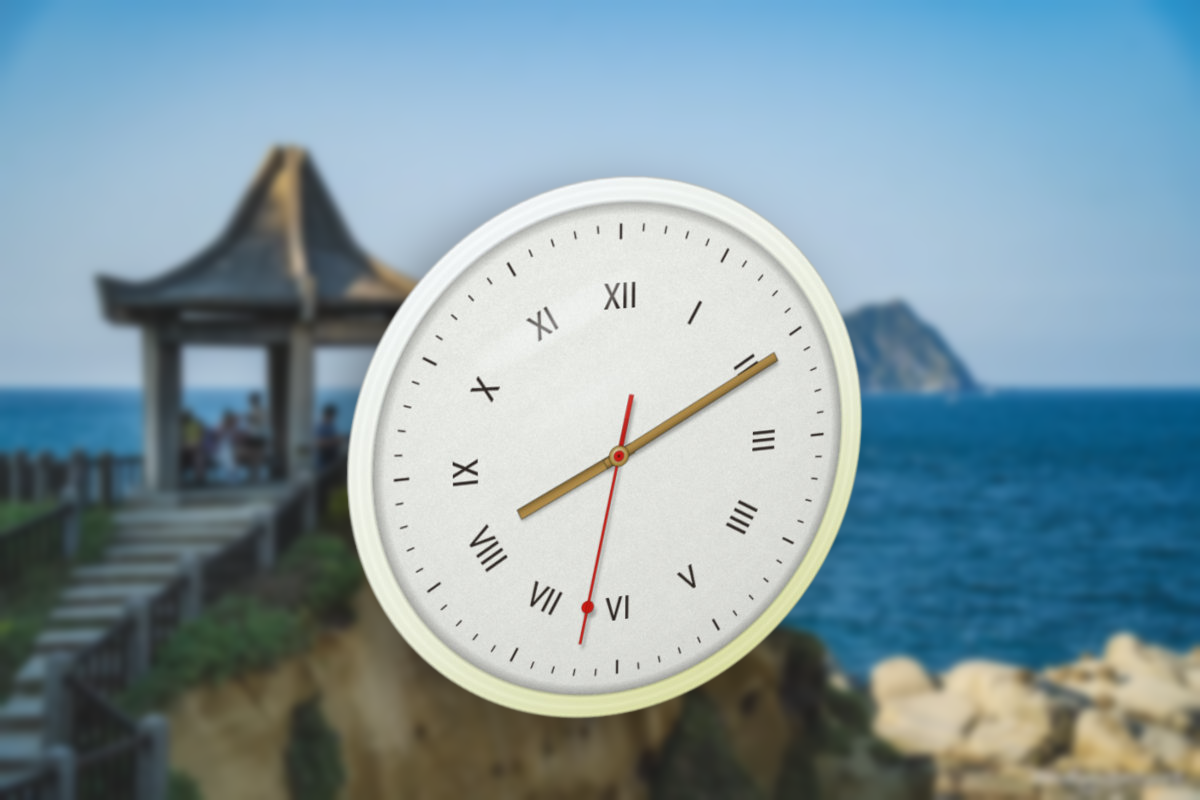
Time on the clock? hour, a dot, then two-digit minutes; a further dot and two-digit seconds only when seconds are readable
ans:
8.10.32
